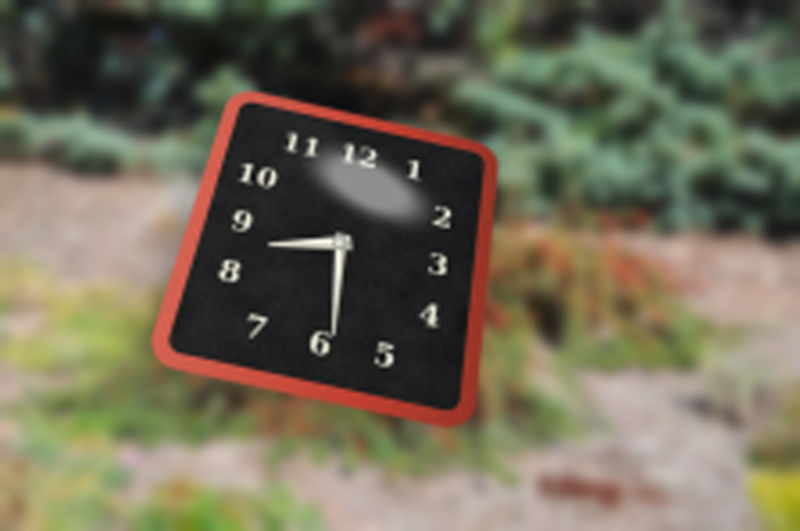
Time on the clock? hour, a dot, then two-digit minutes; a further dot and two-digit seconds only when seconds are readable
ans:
8.29
